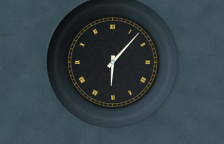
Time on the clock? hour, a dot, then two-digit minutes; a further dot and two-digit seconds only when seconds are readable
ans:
6.07
